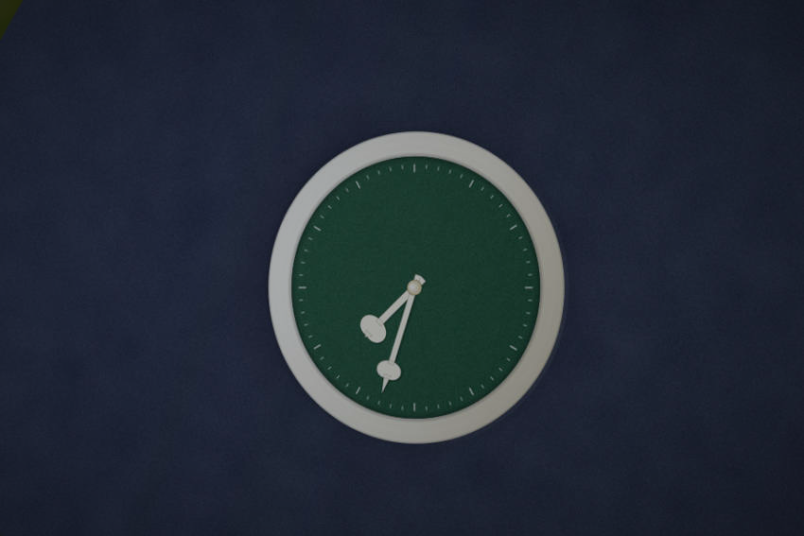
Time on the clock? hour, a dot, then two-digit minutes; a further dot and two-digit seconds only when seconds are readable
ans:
7.33
